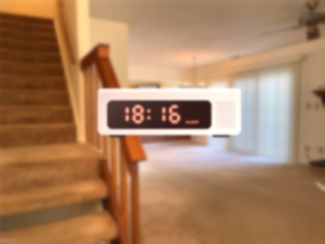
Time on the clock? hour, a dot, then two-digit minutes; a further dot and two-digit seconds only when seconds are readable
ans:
18.16
